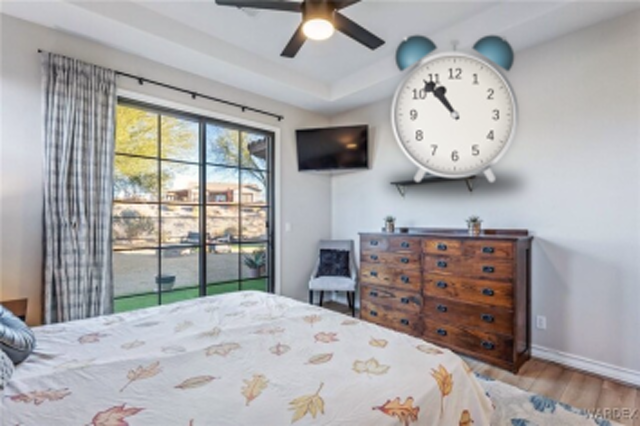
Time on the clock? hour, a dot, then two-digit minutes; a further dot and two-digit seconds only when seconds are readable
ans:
10.53
